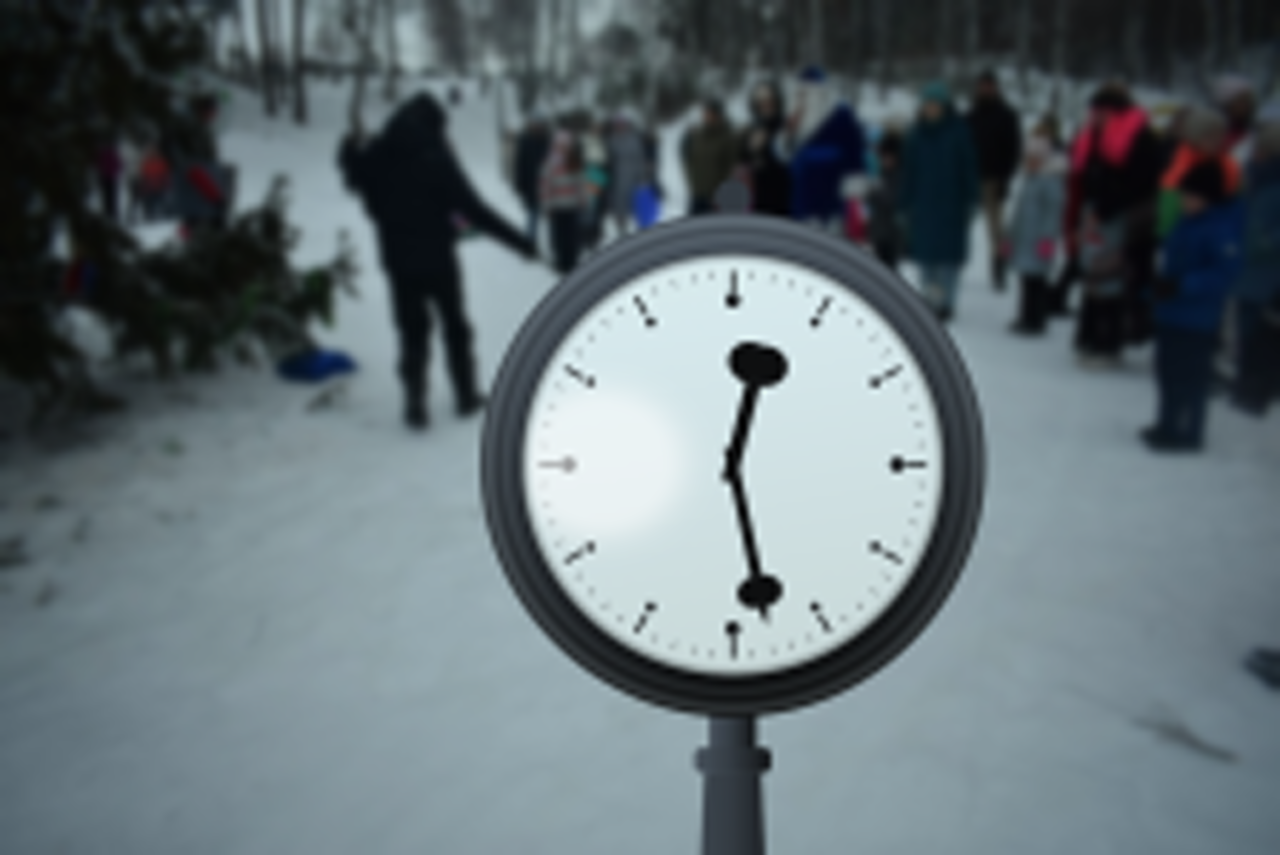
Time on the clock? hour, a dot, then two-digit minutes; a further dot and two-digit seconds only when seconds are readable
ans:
12.28
